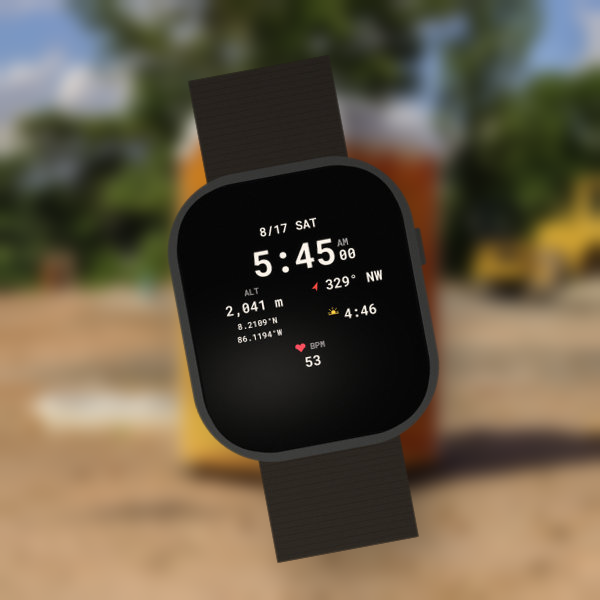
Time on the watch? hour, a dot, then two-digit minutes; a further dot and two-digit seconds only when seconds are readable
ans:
5.45.00
